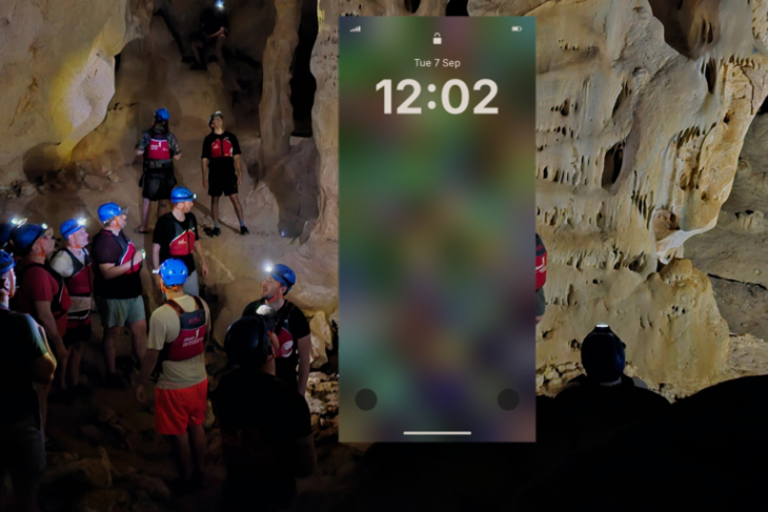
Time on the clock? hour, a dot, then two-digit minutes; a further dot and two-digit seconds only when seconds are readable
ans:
12.02
